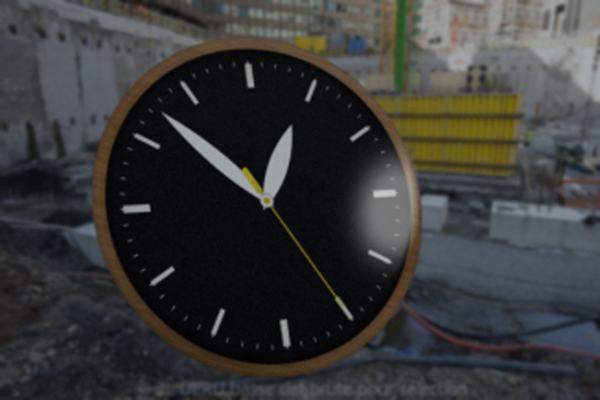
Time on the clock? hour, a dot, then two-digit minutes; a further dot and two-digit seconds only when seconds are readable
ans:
12.52.25
